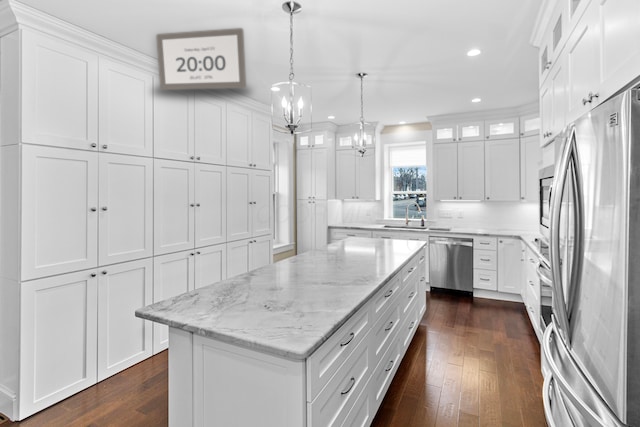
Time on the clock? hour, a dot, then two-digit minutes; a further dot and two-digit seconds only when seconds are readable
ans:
20.00
